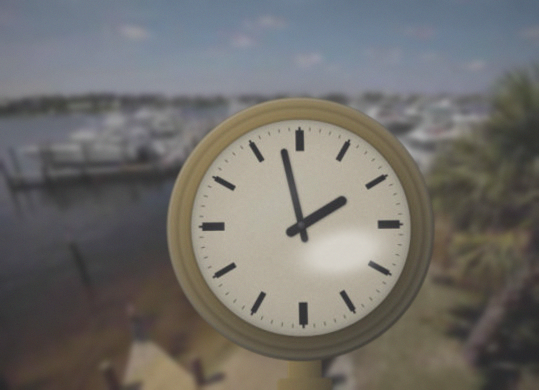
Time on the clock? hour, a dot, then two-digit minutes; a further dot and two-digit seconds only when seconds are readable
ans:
1.58
